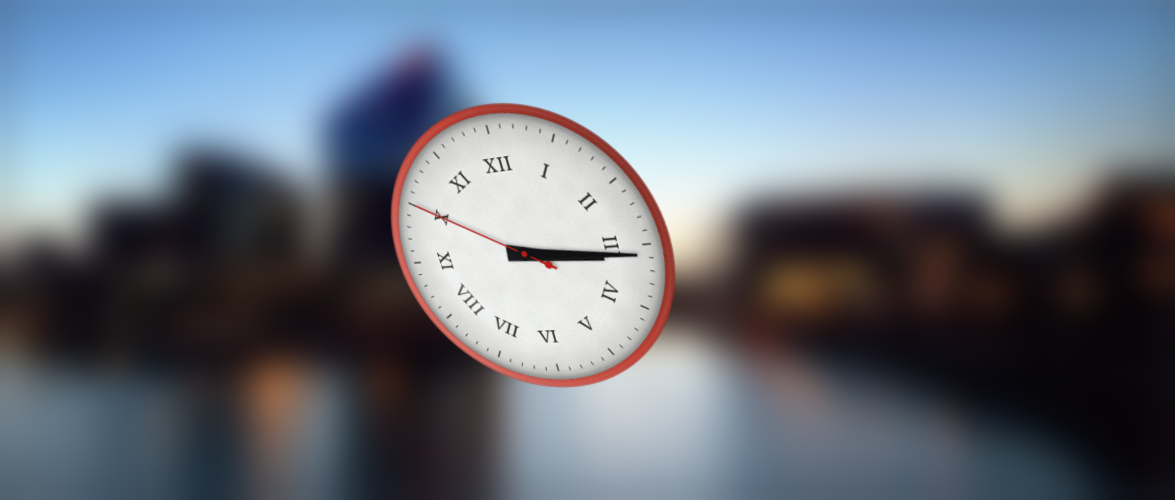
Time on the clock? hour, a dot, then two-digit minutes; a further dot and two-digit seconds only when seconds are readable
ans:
3.15.50
